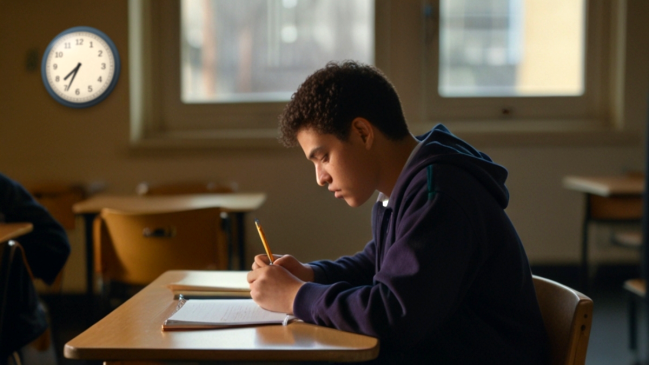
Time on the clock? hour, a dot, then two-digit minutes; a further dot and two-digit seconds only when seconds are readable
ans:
7.34
